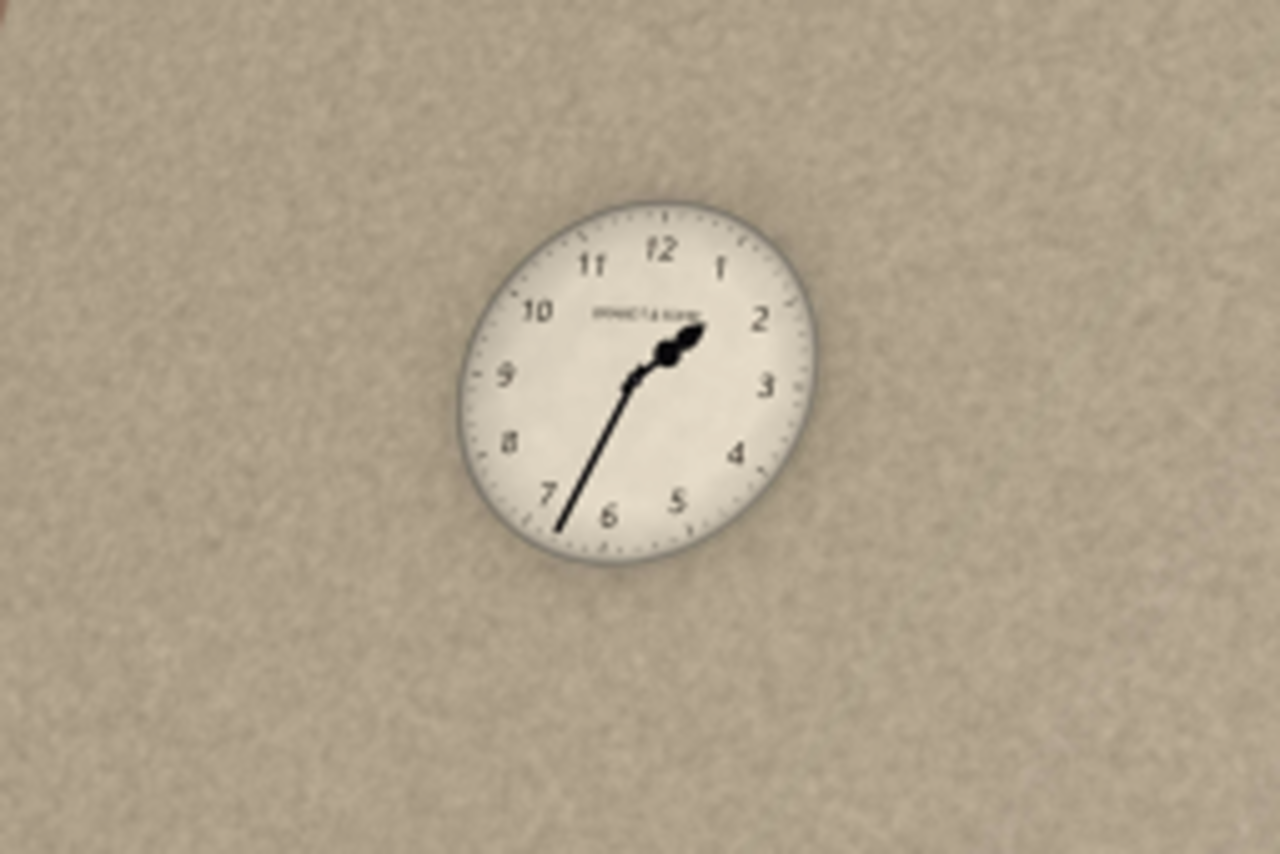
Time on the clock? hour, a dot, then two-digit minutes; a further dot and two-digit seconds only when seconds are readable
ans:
1.33
